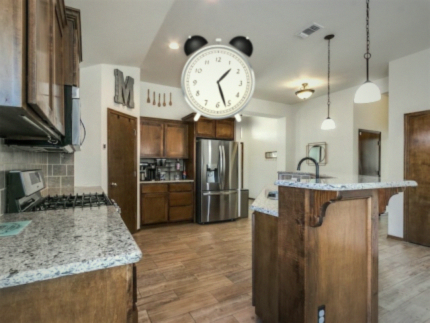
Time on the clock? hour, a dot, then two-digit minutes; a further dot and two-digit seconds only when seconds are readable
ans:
1.27
